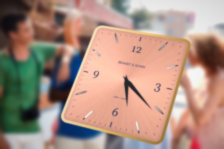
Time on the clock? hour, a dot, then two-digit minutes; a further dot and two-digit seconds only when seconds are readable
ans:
5.21
